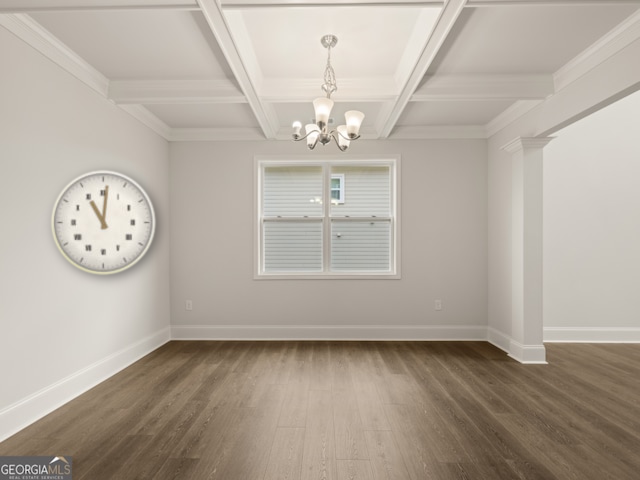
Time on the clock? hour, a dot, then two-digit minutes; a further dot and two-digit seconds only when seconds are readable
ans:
11.01
